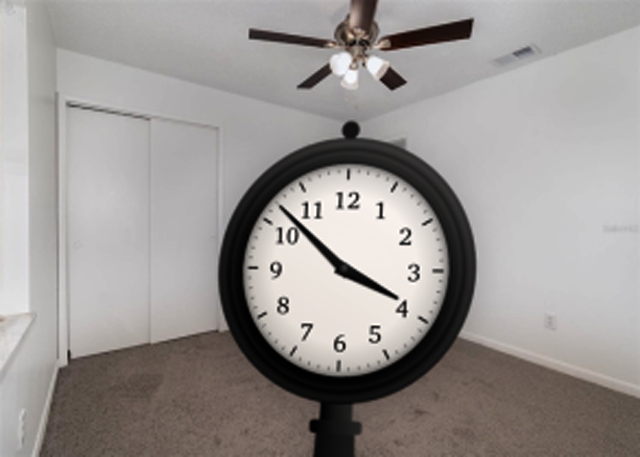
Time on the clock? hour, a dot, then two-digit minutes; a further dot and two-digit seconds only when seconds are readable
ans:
3.52
